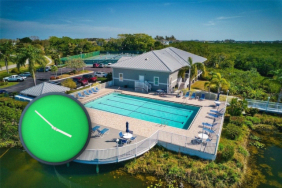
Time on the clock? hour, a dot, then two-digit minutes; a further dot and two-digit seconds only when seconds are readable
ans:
3.52
